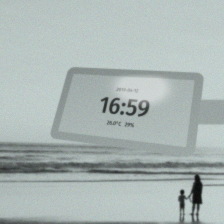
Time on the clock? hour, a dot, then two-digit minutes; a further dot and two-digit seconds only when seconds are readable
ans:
16.59
